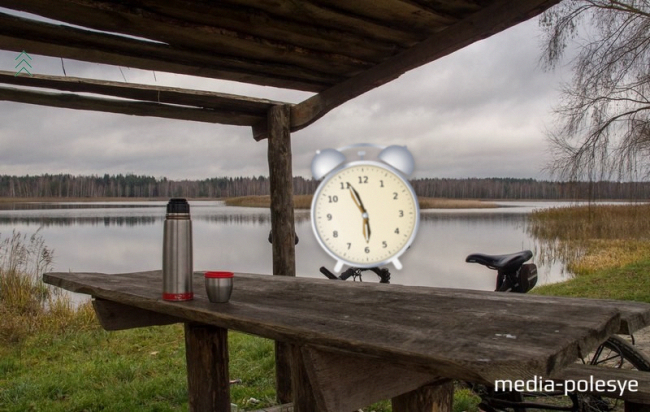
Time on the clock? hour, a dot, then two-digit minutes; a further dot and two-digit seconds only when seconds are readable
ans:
5.56
